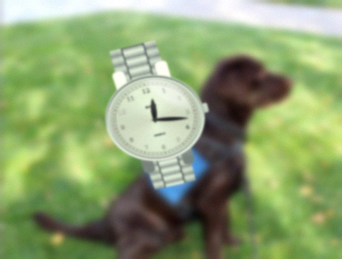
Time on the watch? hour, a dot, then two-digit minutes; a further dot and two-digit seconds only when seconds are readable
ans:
12.17
